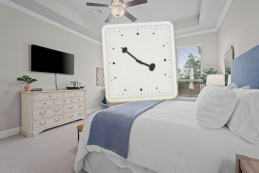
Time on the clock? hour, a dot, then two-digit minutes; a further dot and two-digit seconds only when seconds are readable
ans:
3.52
